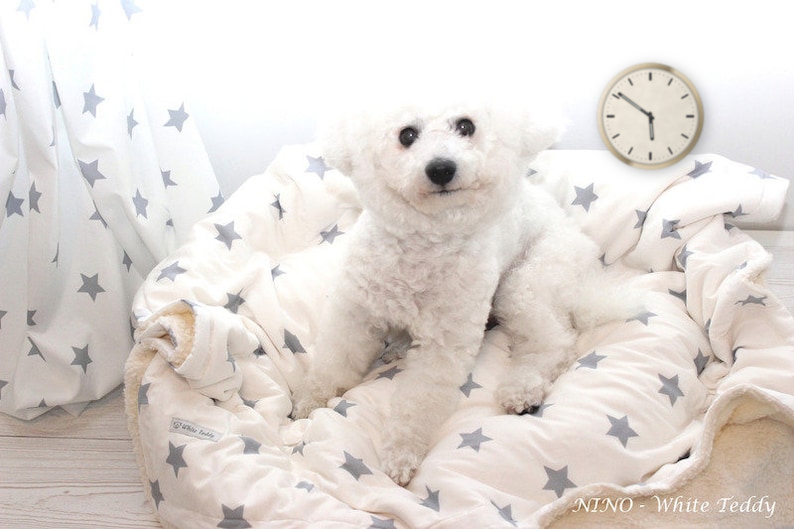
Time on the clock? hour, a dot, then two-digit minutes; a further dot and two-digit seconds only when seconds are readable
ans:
5.51
